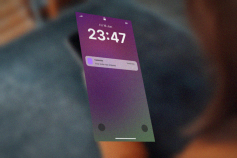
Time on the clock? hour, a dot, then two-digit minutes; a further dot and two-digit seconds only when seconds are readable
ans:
23.47
